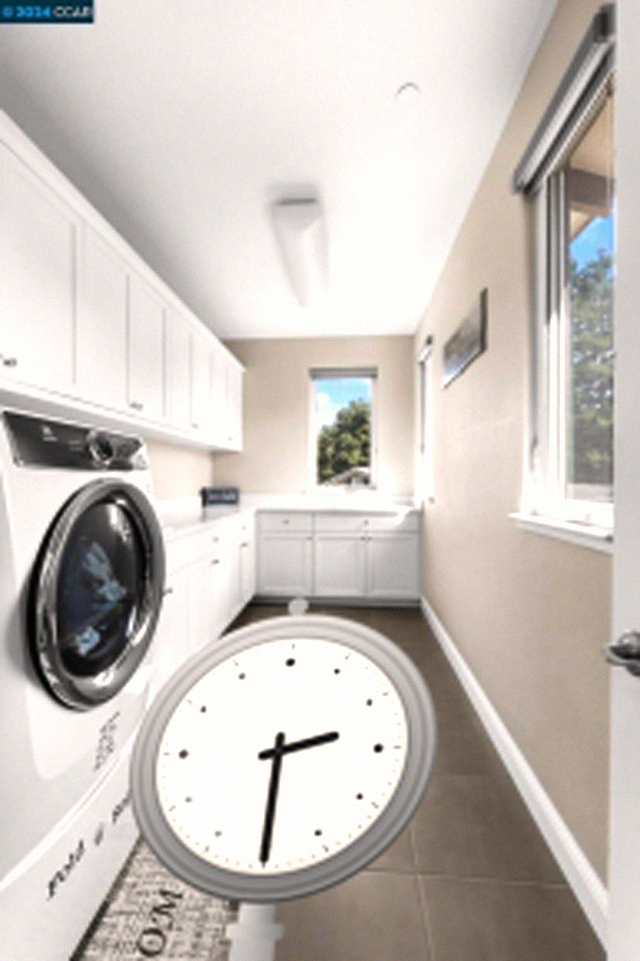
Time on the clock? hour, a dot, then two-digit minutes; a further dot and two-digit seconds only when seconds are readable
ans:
2.30
